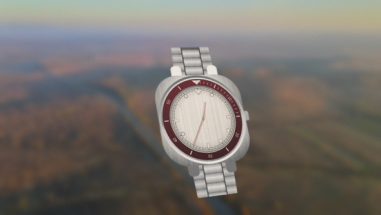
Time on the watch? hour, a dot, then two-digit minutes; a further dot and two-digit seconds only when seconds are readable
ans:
12.35
